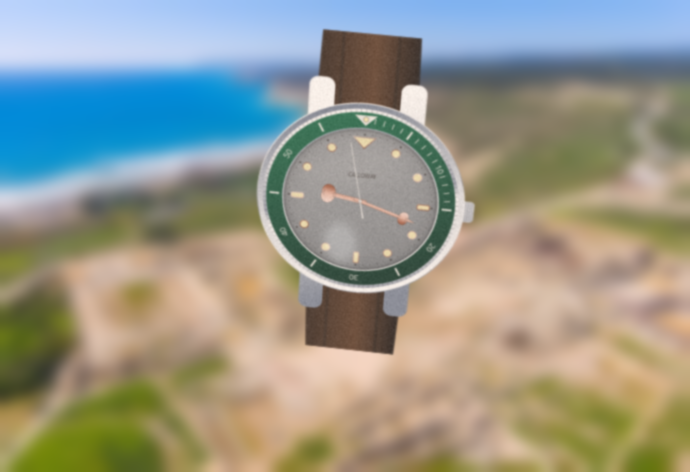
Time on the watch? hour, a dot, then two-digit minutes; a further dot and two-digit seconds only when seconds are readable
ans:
9.17.58
